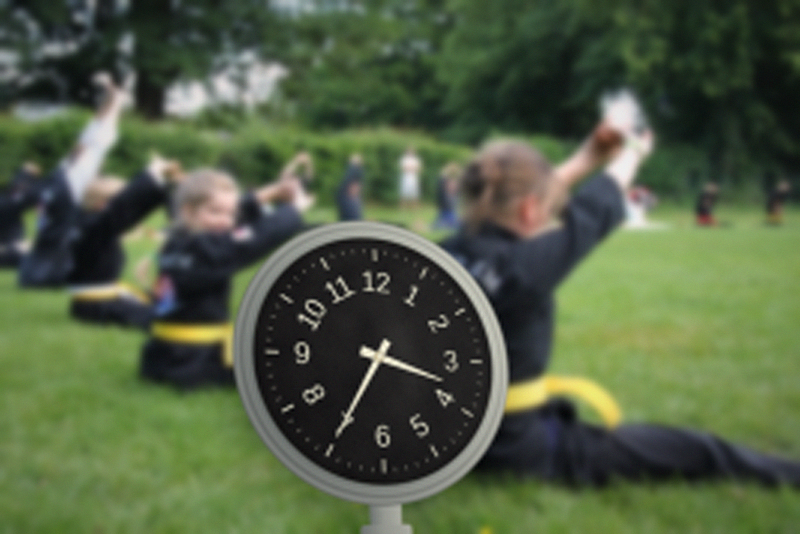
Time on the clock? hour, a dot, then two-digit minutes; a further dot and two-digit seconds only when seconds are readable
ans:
3.35
